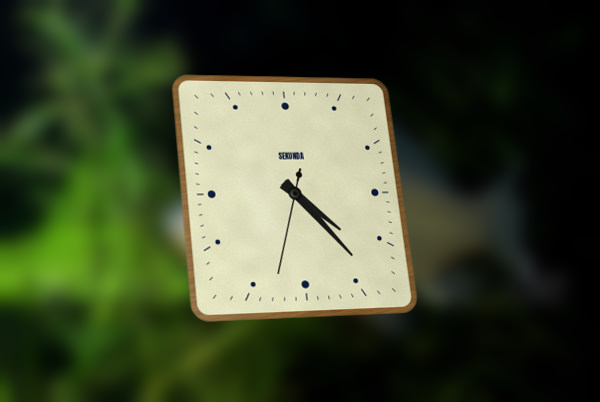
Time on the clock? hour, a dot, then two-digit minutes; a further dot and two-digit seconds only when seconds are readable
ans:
4.23.33
